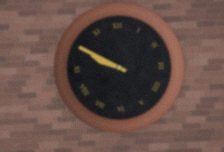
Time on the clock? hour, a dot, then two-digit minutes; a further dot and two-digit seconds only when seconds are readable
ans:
9.50
